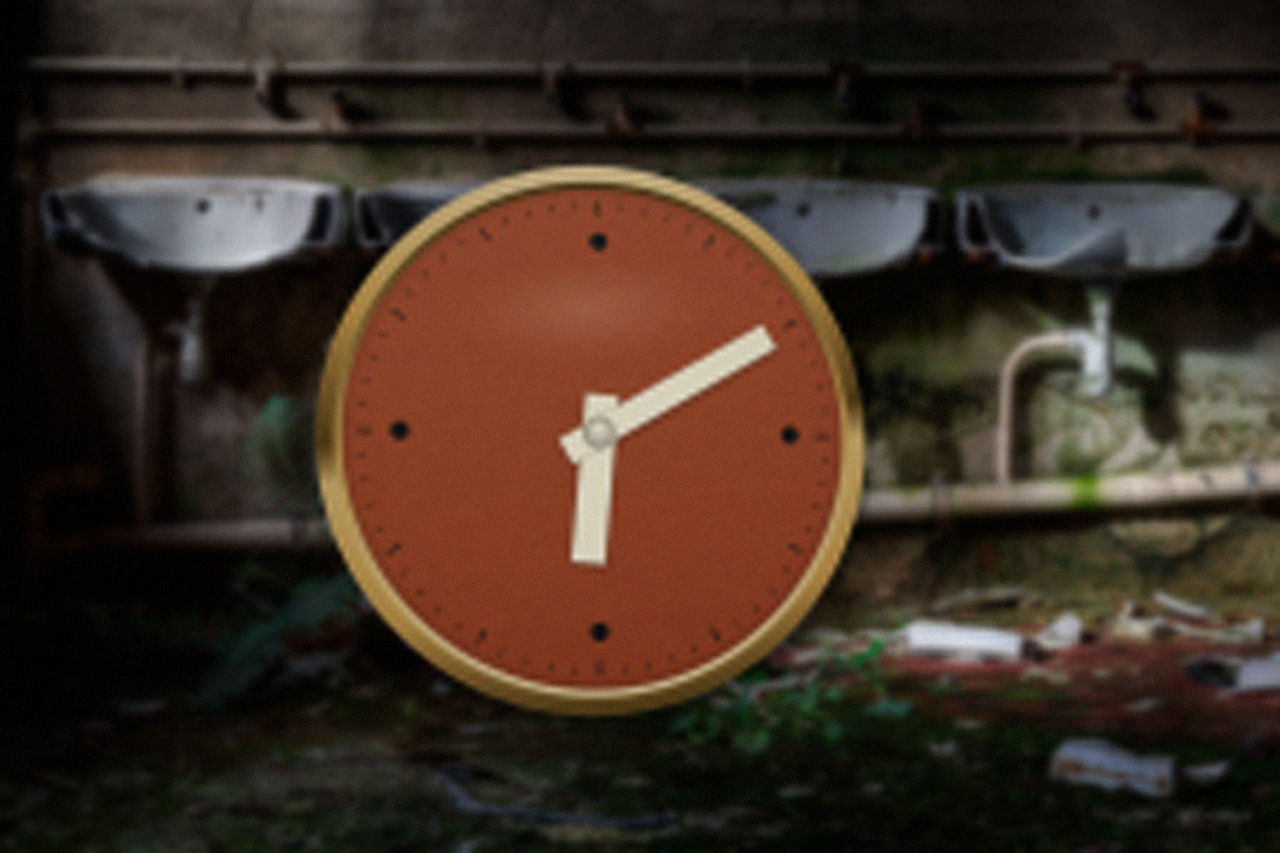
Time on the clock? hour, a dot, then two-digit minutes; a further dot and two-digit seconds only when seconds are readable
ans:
6.10
